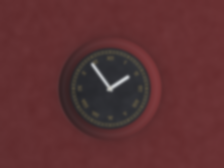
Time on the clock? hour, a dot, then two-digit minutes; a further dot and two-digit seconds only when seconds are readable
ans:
1.54
